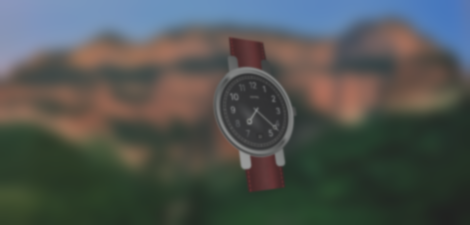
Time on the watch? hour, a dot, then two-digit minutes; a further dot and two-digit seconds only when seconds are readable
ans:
7.22
